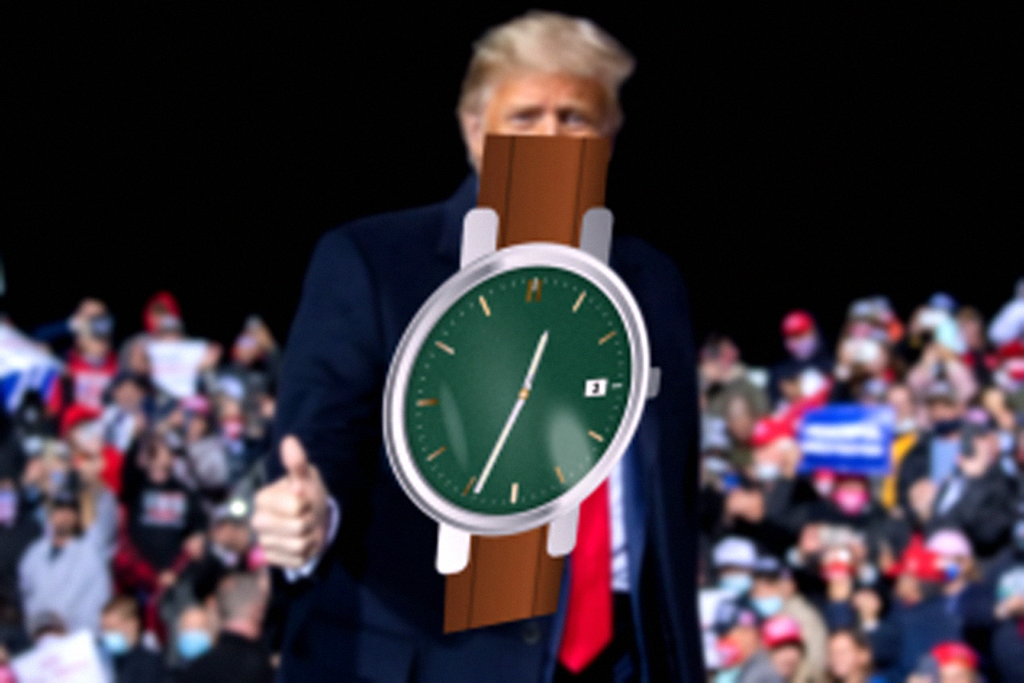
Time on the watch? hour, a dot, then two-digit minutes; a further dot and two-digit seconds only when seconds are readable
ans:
12.34
